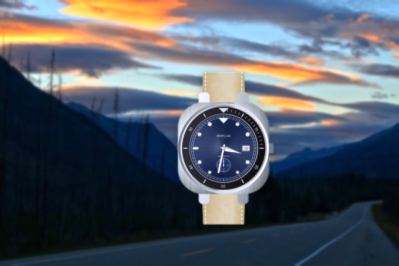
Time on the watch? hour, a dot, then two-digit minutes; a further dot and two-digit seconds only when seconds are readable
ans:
3.32
